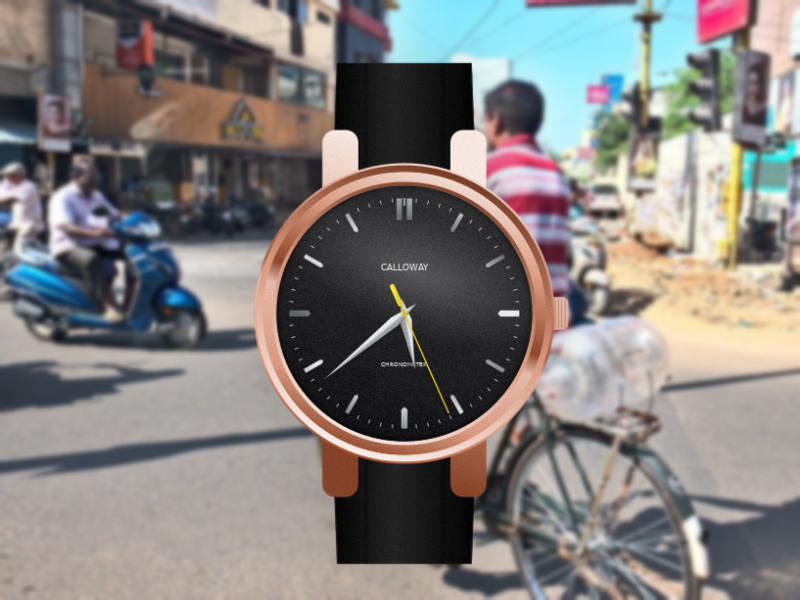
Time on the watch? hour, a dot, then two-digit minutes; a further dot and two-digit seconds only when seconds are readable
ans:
5.38.26
